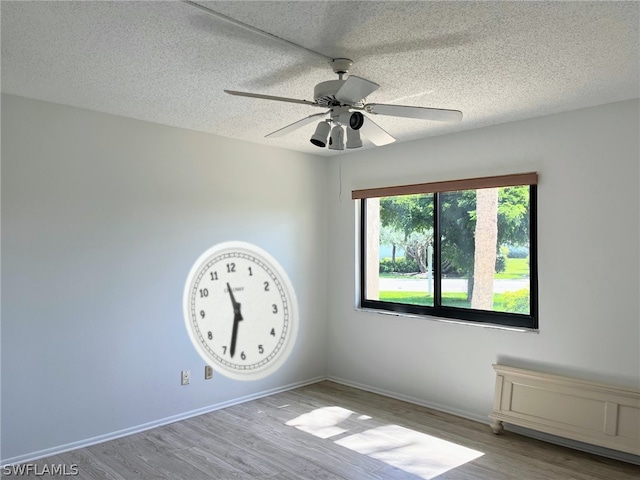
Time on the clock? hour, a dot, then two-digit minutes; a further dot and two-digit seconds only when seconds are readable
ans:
11.33
